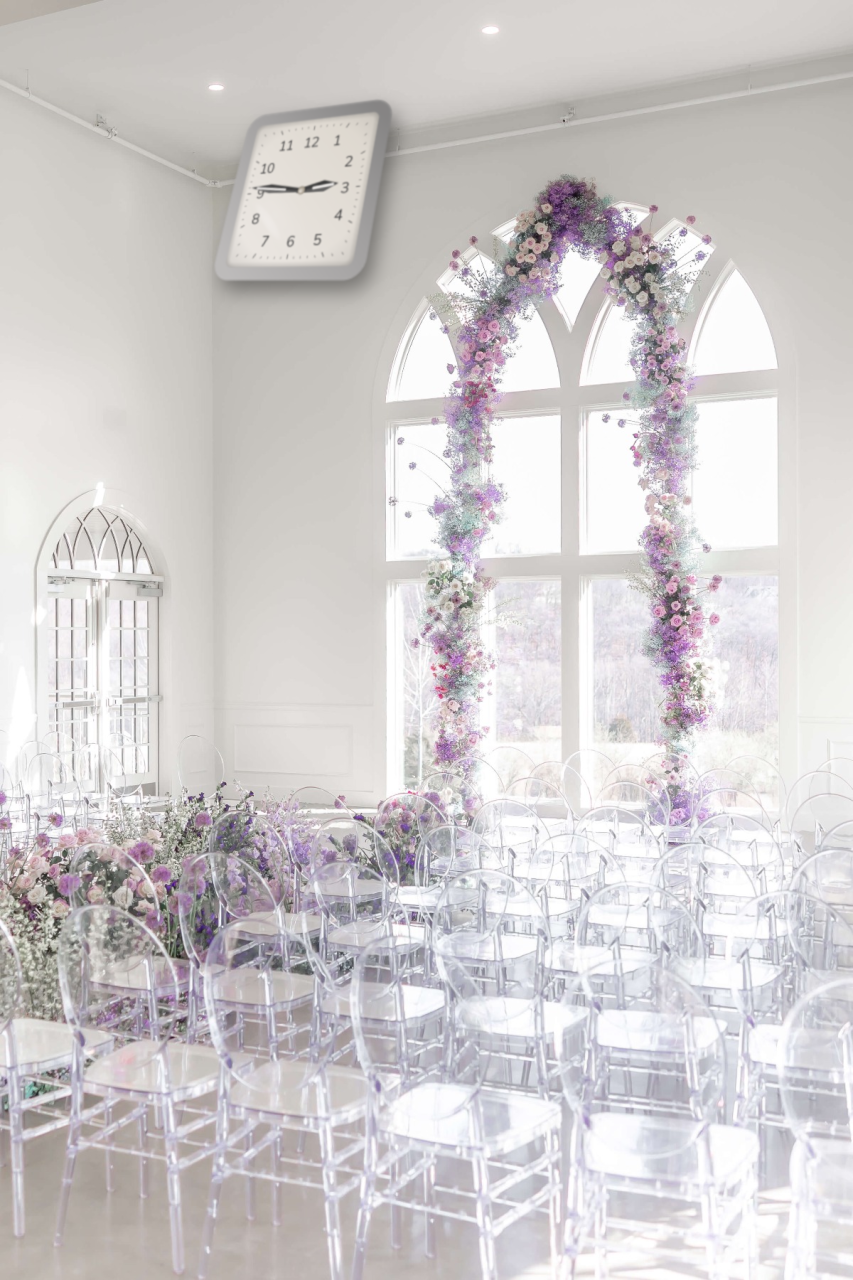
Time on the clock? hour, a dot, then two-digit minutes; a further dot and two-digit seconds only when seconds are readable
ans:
2.46
